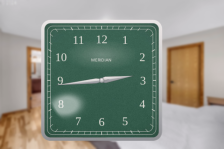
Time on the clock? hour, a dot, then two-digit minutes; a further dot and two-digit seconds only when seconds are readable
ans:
2.44
